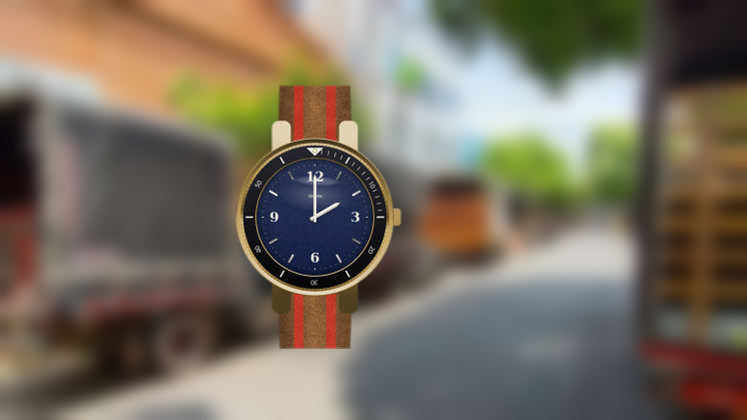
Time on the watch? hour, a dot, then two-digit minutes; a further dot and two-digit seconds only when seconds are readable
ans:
2.00
